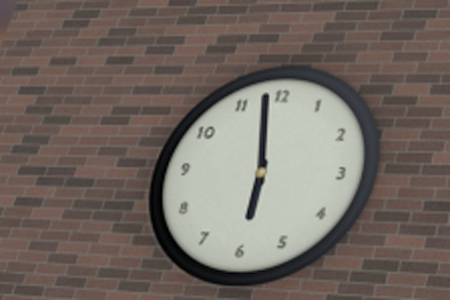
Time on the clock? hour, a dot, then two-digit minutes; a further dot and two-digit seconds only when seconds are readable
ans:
5.58
